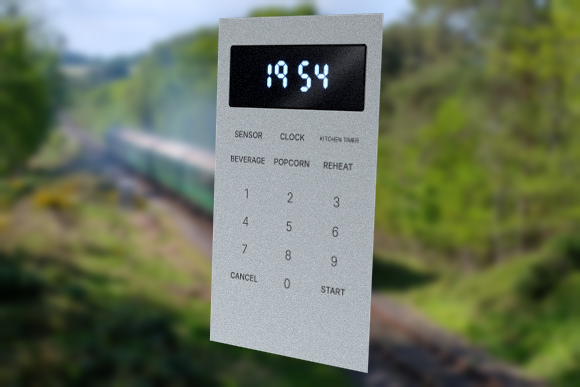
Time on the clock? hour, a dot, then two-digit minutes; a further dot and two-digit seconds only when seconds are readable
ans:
19.54
